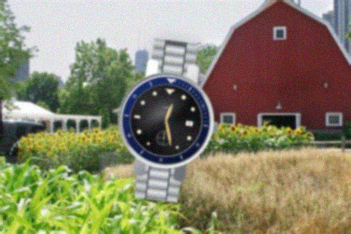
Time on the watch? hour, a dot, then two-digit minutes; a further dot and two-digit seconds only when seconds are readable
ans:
12.27
